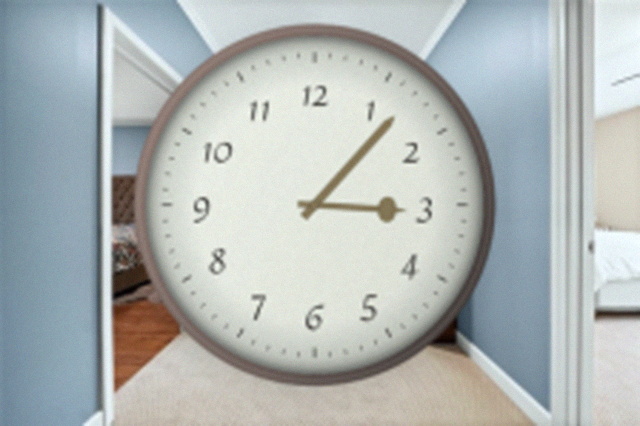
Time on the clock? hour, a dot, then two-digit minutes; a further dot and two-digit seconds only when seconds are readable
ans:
3.07
